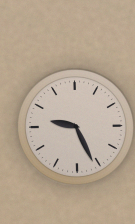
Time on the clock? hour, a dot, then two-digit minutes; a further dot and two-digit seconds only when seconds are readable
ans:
9.26
